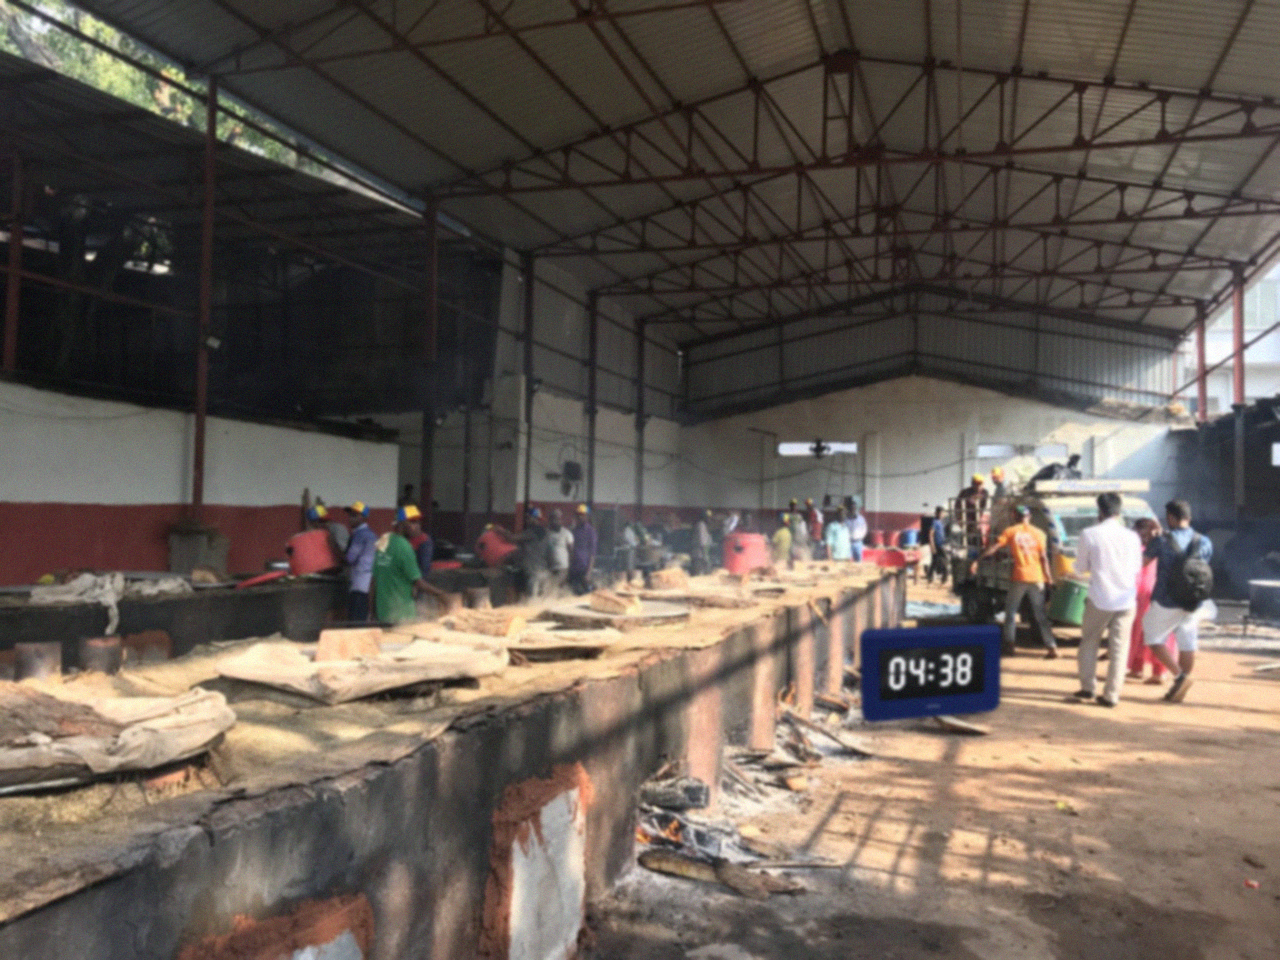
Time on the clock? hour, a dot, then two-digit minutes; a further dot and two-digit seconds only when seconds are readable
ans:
4.38
